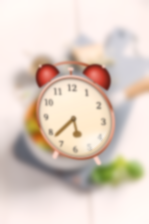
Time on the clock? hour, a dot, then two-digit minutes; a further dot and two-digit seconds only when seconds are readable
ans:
5.38
